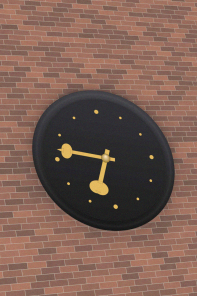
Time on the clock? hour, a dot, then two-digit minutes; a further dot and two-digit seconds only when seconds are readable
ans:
6.47
